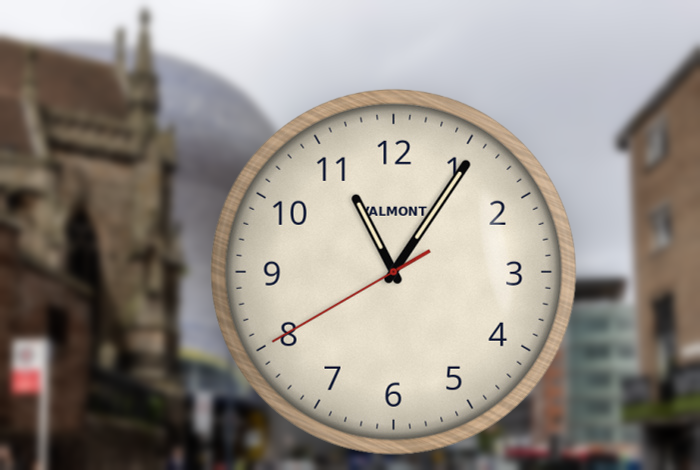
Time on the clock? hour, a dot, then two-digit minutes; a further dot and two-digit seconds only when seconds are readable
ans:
11.05.40
